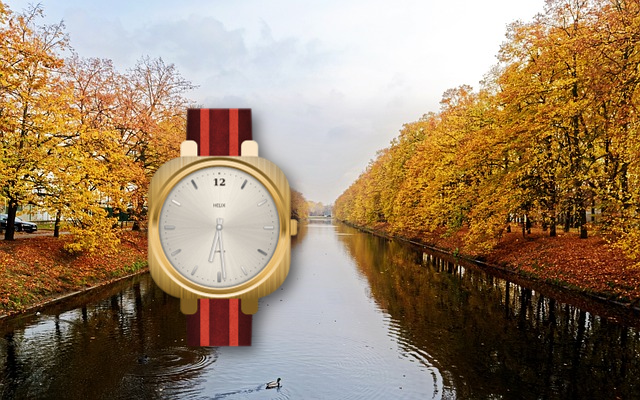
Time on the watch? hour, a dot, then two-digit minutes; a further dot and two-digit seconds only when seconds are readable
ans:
6.29
